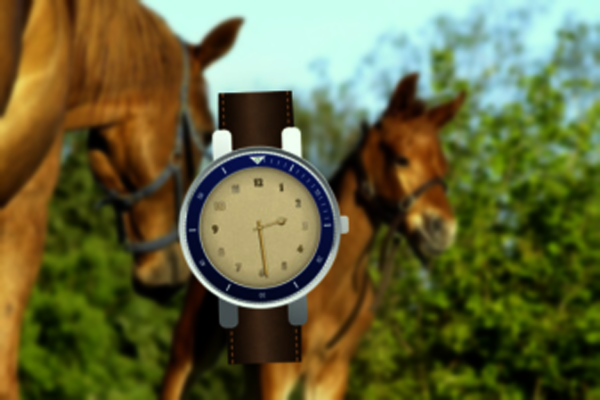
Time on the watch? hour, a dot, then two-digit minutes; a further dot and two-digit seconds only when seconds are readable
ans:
2.29
